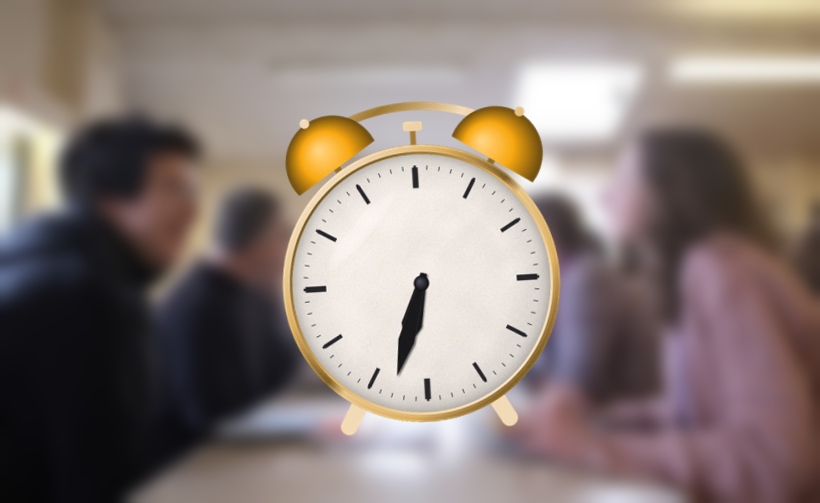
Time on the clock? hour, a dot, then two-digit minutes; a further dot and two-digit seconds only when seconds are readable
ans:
6.33
